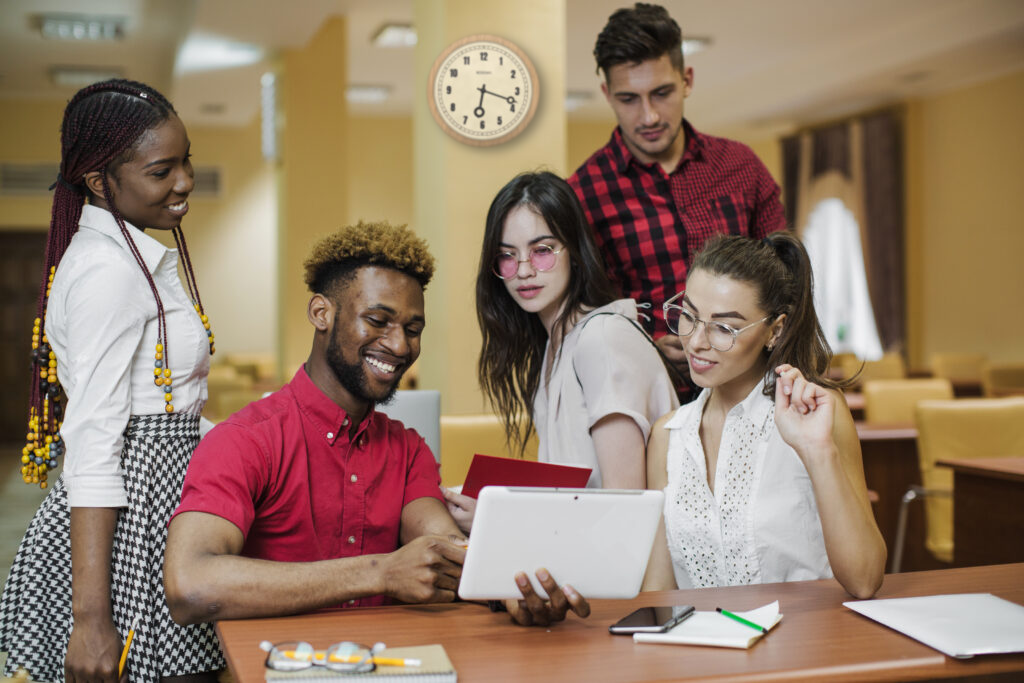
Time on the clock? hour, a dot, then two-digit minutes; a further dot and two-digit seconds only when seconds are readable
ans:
6.18
